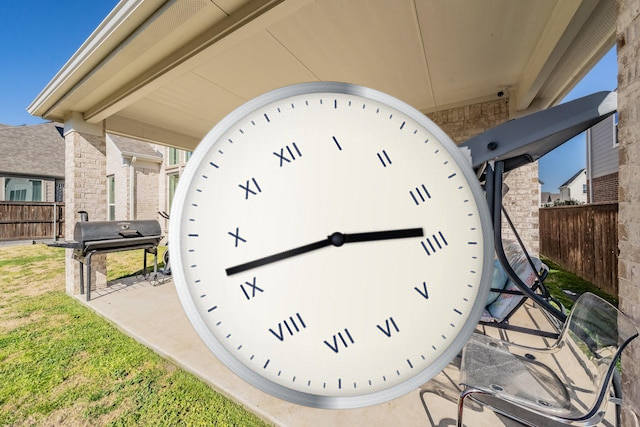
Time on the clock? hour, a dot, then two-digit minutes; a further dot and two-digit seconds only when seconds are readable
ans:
3.47
